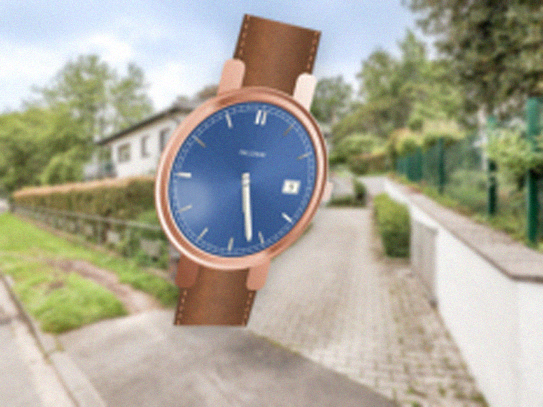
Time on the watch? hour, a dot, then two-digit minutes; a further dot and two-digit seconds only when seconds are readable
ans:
5.27
